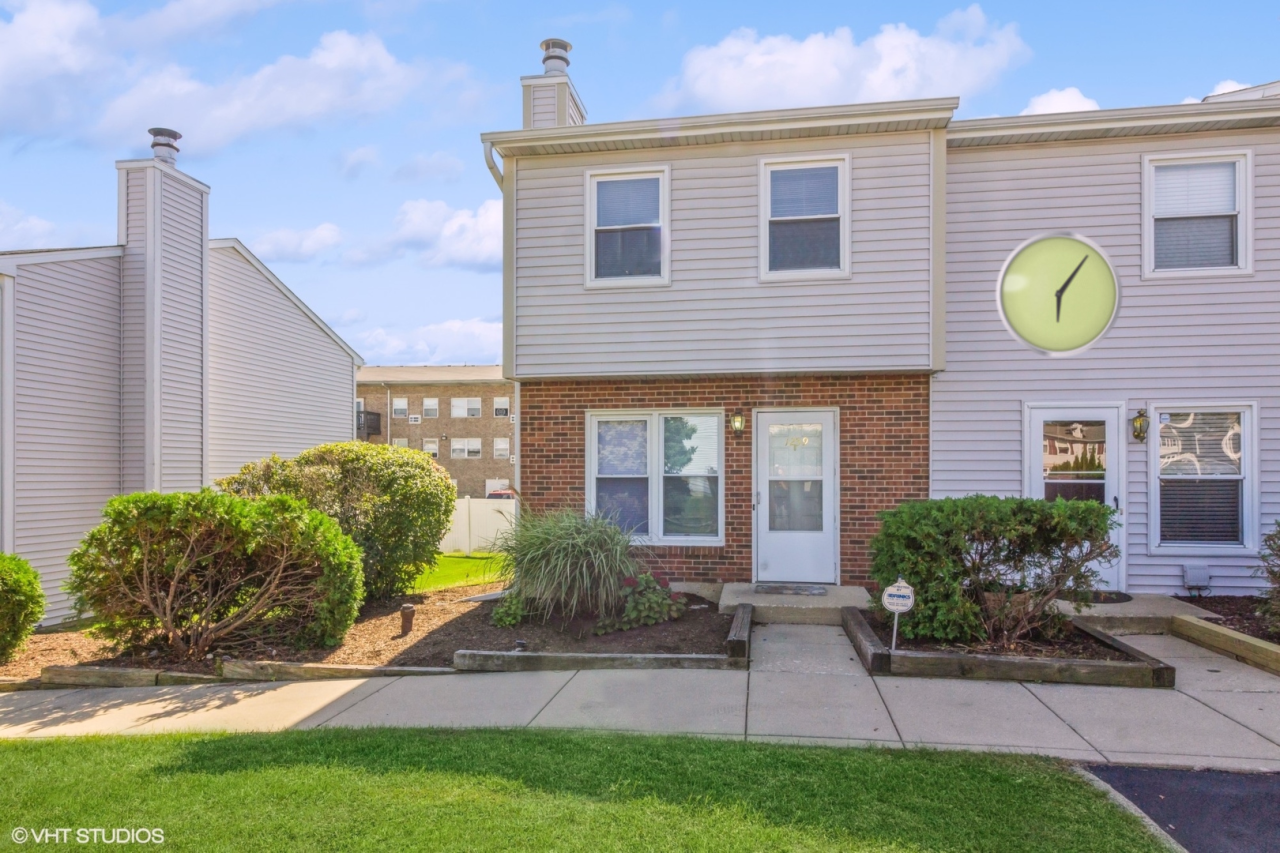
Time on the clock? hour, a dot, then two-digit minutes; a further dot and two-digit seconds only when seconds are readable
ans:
6.06
